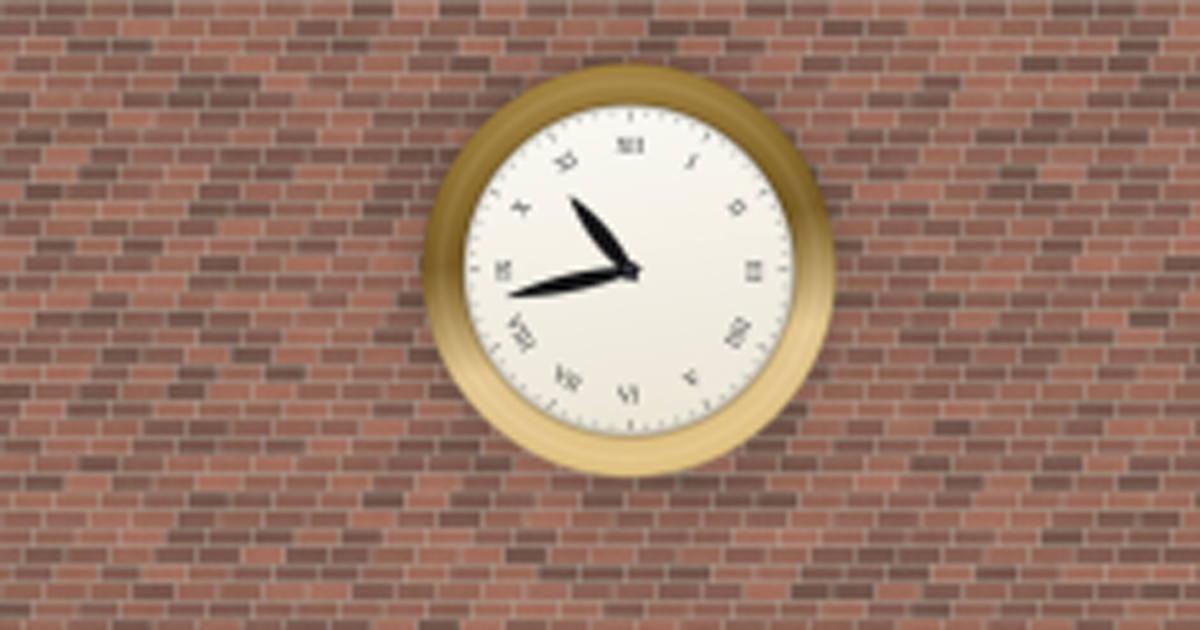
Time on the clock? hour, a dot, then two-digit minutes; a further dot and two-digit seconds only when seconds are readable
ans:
10.43
